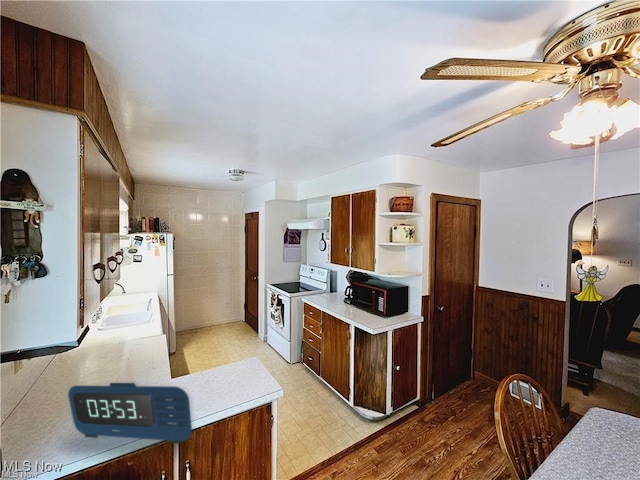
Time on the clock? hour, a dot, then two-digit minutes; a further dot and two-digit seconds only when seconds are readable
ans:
3.53
